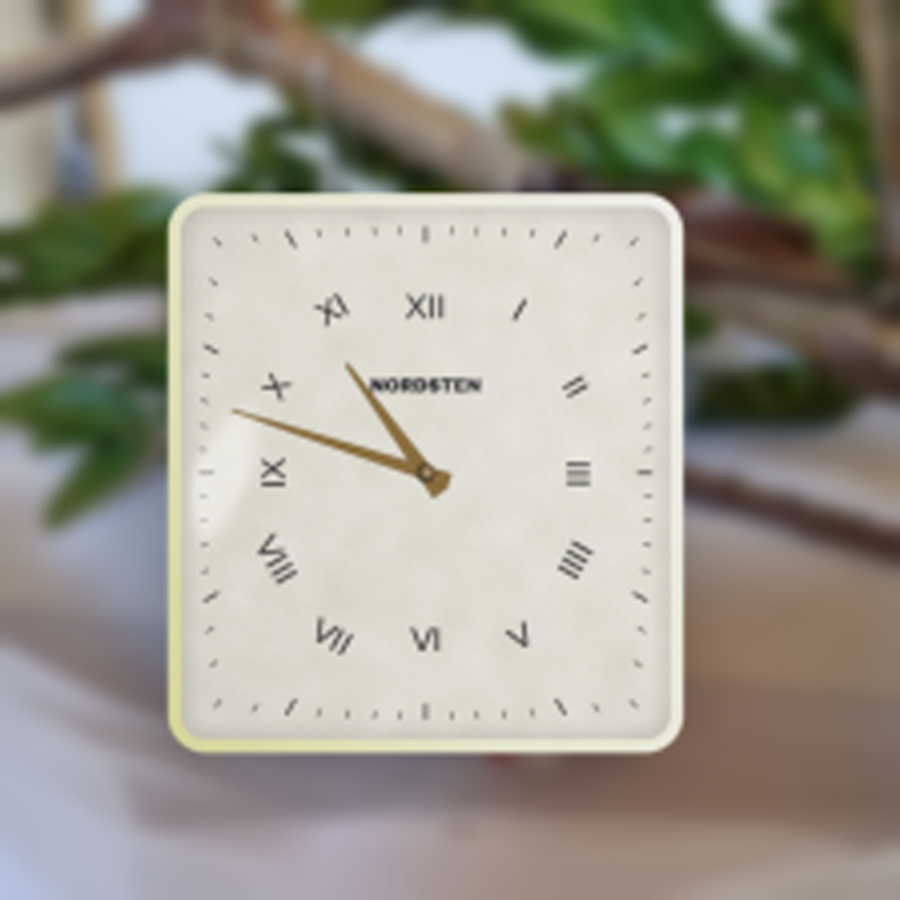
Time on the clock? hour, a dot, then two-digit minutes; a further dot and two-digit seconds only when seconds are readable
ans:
10.48
